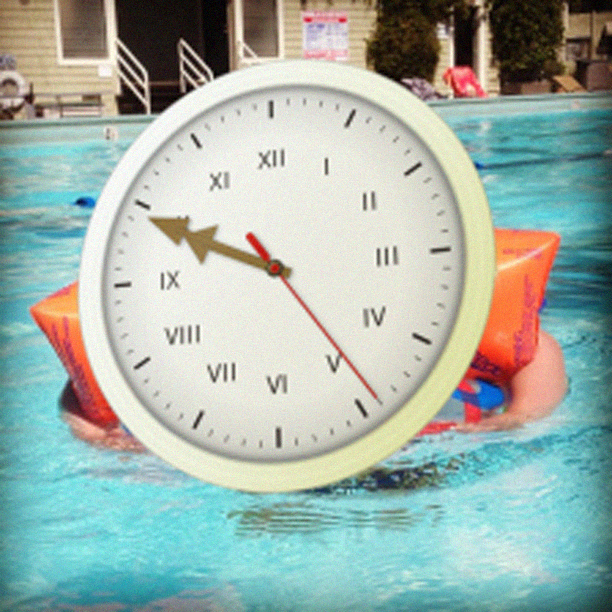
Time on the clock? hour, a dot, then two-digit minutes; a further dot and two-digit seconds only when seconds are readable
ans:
9.49.24
